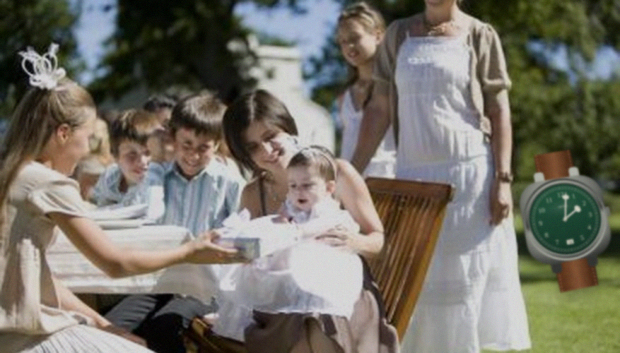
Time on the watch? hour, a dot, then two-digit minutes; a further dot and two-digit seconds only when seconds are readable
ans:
2.02
